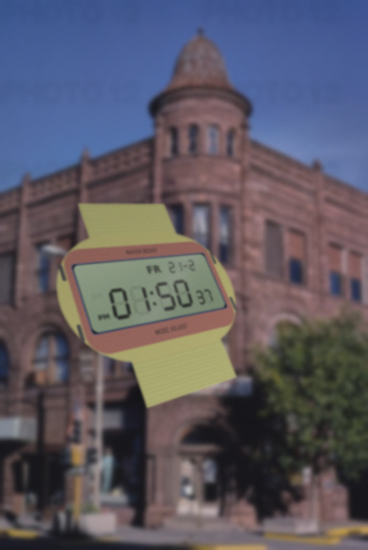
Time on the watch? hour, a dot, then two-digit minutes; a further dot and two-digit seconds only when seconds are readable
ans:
1.50.37
